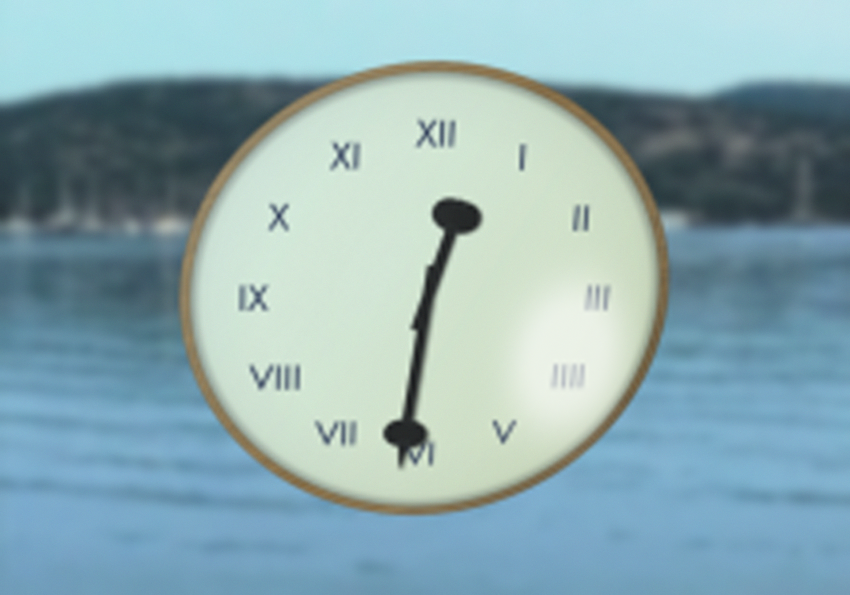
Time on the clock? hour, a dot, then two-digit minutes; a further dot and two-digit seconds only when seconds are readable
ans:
12.31
